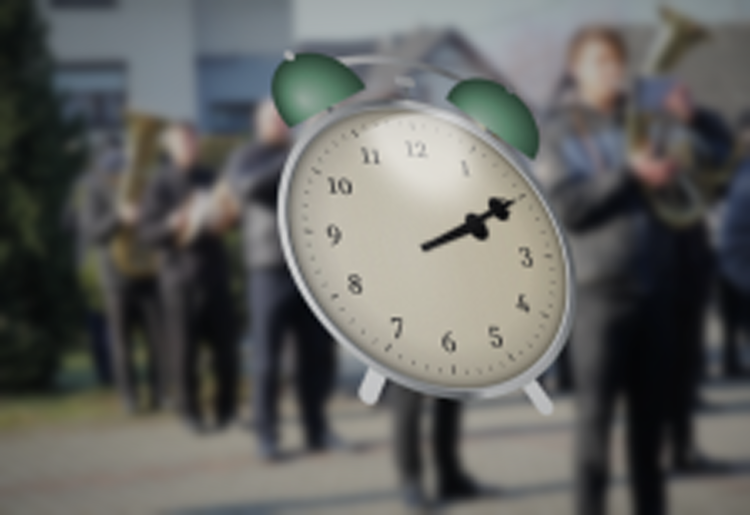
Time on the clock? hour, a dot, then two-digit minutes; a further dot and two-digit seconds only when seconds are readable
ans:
2.10
